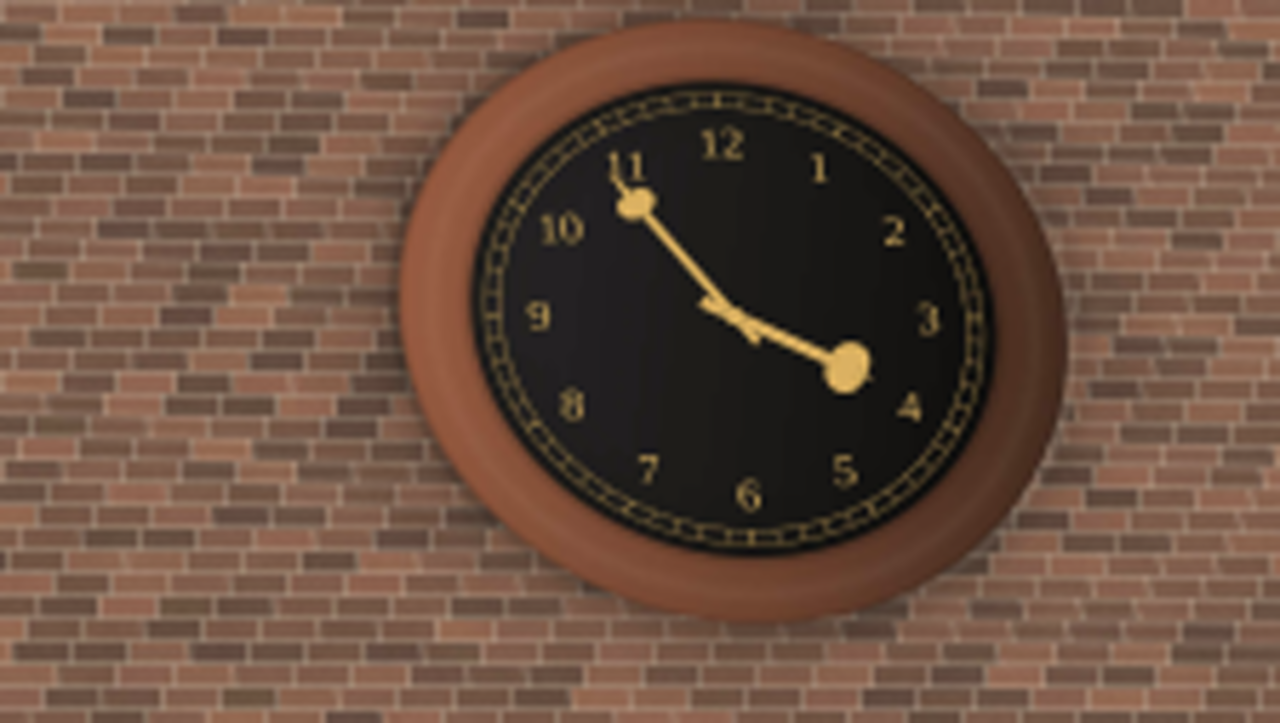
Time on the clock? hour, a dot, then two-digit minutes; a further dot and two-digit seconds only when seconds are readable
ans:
3.54
